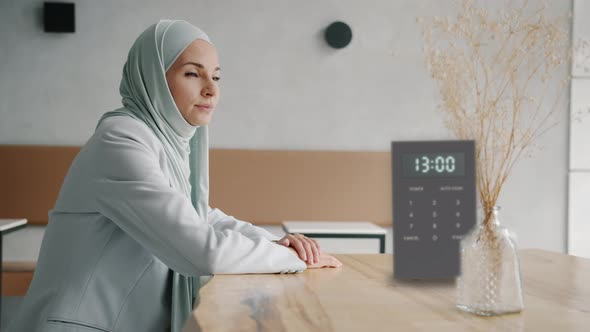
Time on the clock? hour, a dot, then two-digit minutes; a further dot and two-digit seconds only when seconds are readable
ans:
13.00
